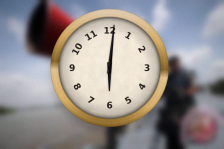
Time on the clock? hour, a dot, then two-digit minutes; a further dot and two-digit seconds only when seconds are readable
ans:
6.01
